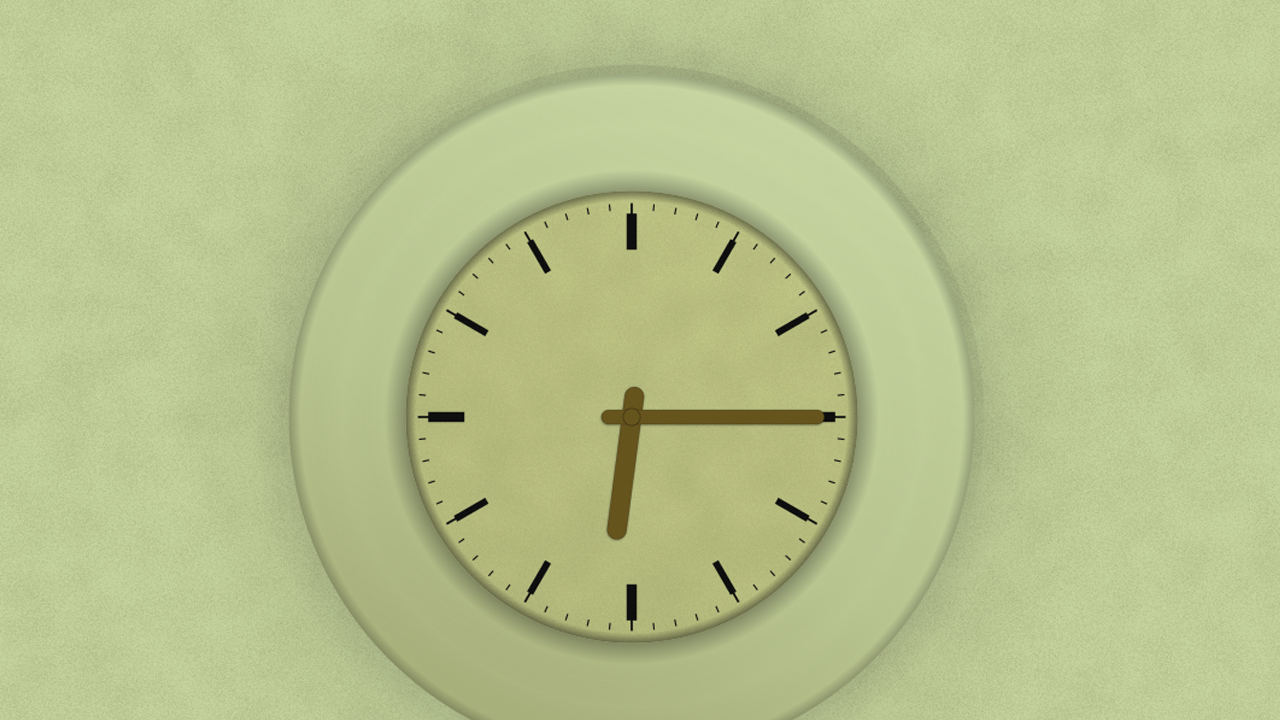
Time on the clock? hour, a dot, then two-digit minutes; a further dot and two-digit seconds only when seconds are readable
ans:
6.15
